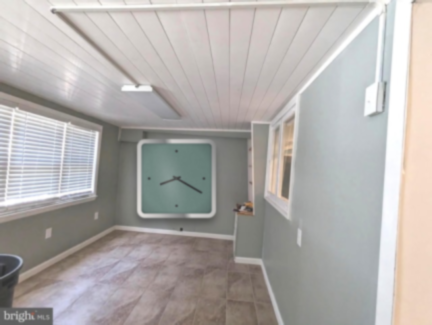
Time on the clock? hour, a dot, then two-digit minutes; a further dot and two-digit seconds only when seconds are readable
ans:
8.20
